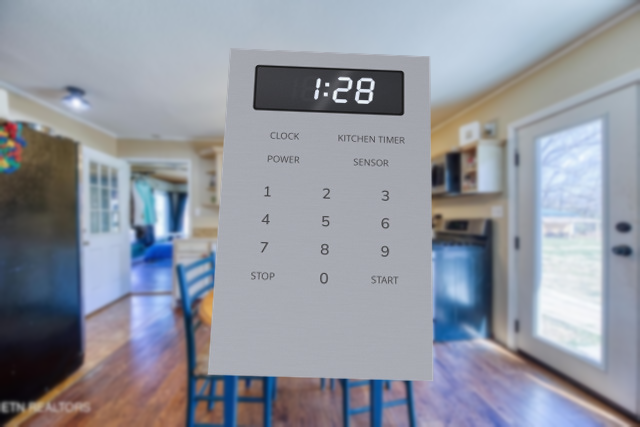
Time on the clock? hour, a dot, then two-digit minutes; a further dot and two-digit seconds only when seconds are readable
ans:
1.28
